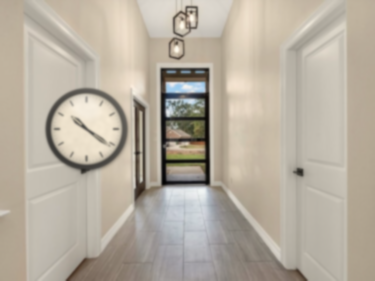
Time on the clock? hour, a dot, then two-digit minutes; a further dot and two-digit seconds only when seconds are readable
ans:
10.21
